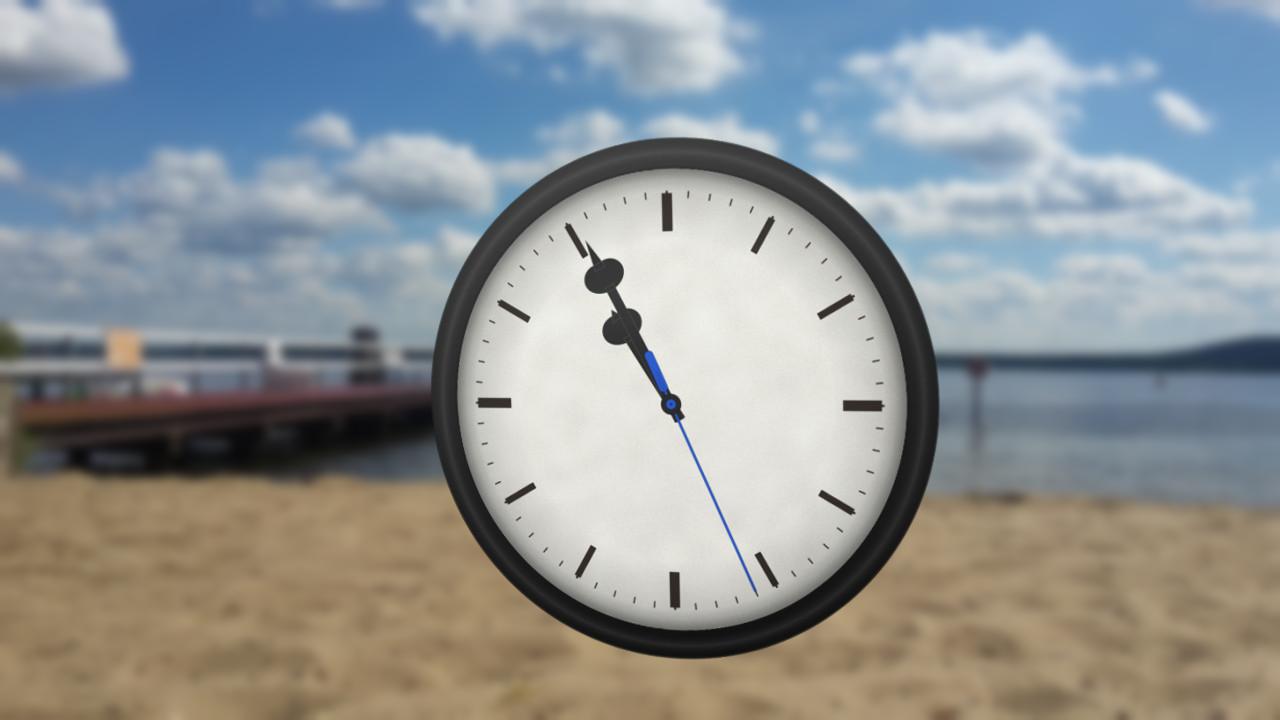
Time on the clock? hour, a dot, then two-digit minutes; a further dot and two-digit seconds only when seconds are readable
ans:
10.55.26
